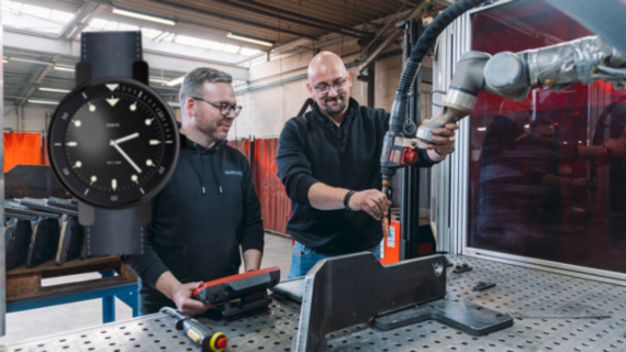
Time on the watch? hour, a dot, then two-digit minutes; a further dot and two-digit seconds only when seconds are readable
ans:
2.23
